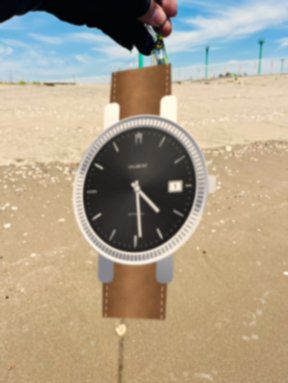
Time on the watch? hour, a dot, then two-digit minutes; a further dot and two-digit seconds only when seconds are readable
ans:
4.29
